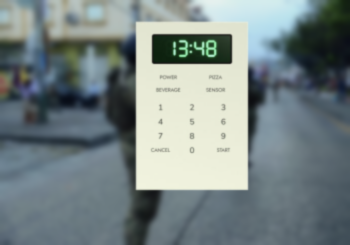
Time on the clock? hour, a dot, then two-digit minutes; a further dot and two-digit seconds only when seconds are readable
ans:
13.48
